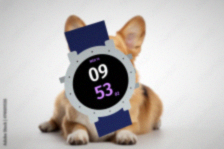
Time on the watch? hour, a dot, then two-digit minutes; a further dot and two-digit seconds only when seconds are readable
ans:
9.53
